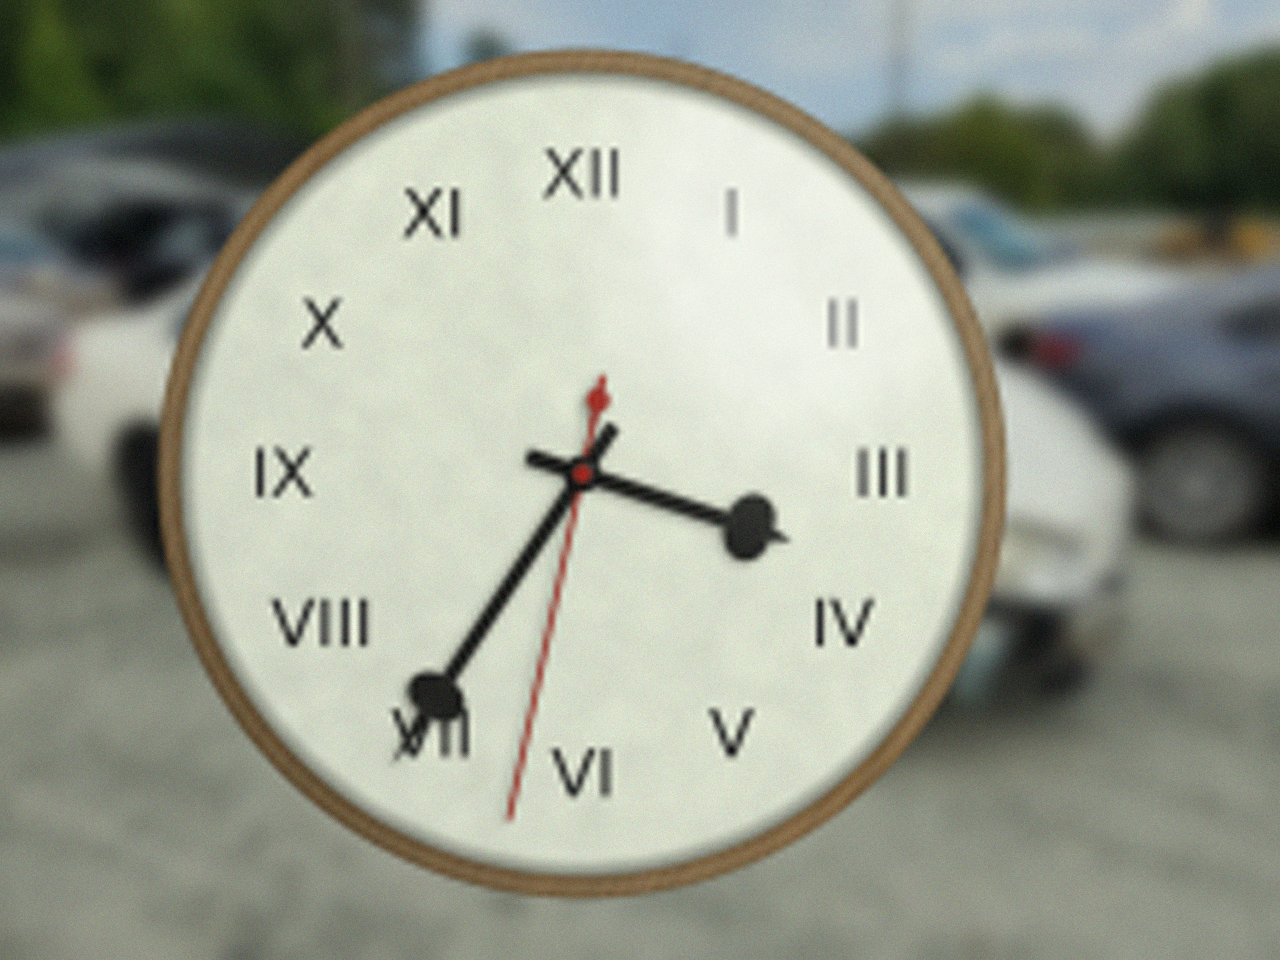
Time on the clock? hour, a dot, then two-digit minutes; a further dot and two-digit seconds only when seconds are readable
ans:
3.35.32
